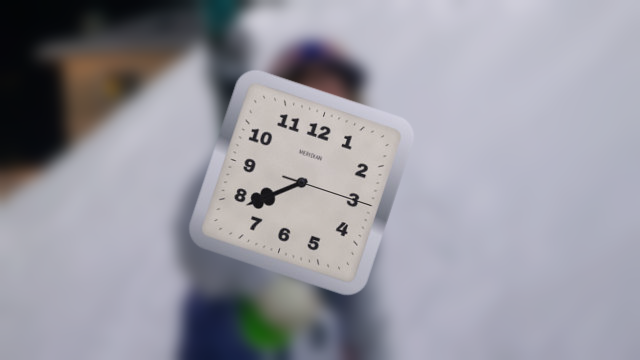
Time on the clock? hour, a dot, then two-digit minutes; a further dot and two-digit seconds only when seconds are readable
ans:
7.38.15
